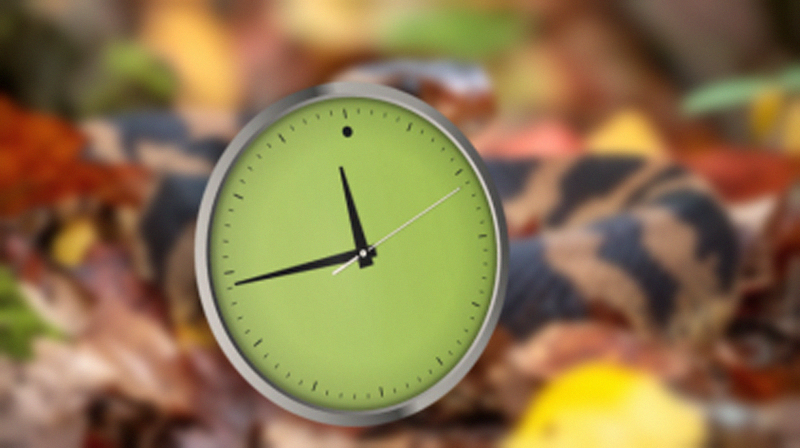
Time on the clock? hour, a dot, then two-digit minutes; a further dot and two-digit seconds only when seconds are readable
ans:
11.44.11
